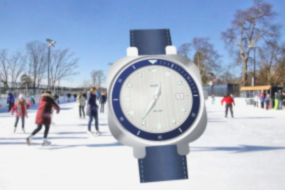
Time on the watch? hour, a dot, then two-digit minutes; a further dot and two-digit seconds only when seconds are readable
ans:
12.36
